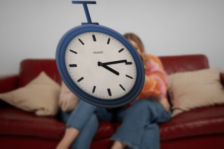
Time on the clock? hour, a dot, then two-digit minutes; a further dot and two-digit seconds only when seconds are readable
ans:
4.14
